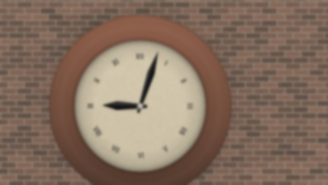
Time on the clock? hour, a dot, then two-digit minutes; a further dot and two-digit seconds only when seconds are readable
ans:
9.03
